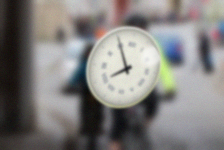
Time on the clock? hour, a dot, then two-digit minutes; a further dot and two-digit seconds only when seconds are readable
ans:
7.55
